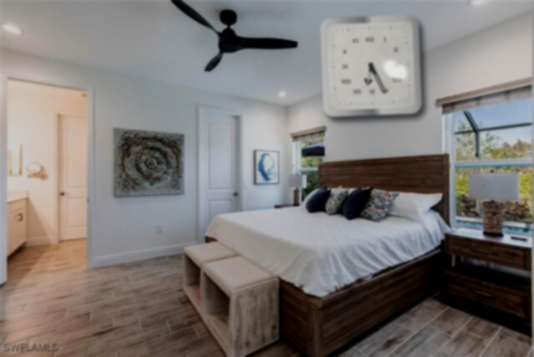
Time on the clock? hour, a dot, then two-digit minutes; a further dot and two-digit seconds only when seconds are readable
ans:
6.26
